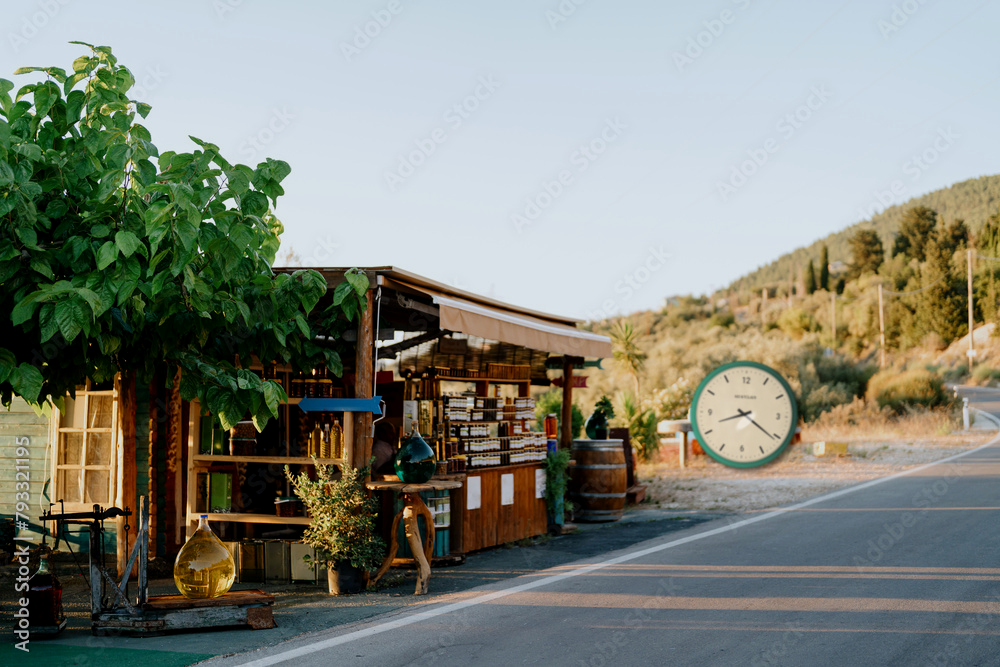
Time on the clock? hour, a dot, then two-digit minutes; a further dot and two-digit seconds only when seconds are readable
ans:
8.21
